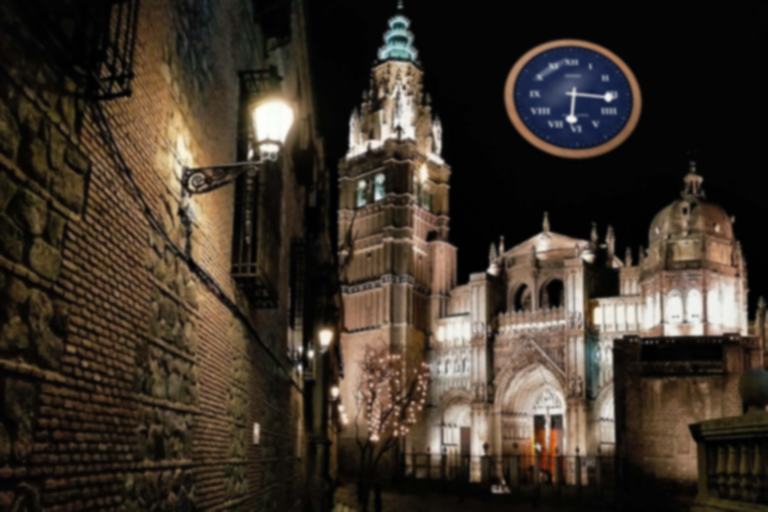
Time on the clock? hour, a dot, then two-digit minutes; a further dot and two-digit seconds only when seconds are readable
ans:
6.16
